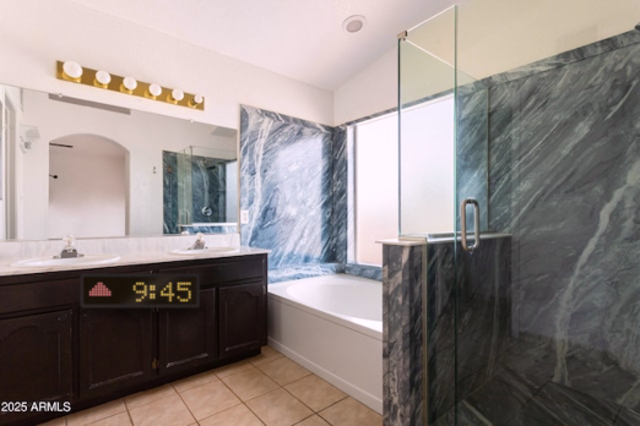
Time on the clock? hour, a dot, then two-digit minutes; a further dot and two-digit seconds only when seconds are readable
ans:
9.45
